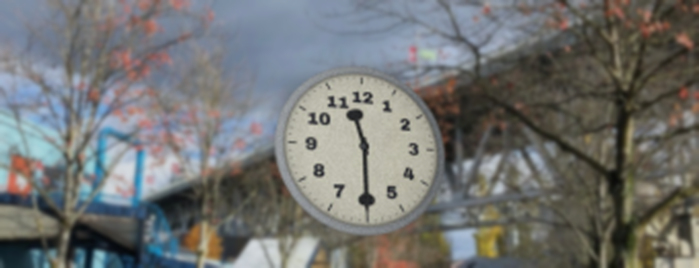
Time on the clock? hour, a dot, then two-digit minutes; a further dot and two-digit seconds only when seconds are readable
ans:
11.30
